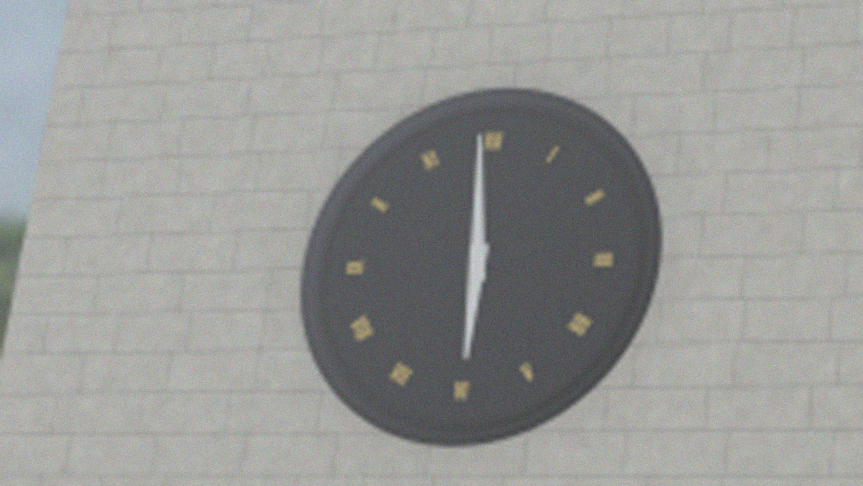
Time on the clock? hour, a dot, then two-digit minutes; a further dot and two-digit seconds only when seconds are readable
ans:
5.59
